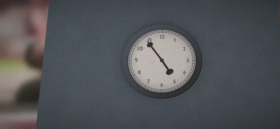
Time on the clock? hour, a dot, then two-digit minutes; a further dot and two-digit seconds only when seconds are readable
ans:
4.54
